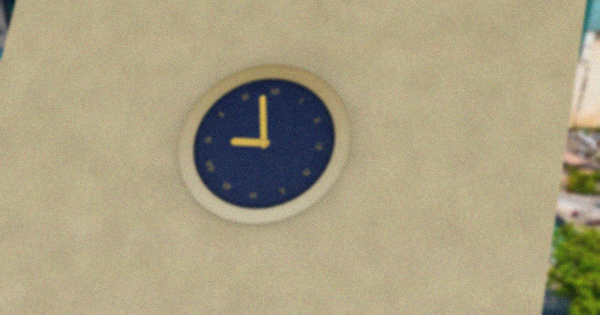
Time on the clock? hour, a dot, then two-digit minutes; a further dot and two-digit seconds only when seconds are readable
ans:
8.58
